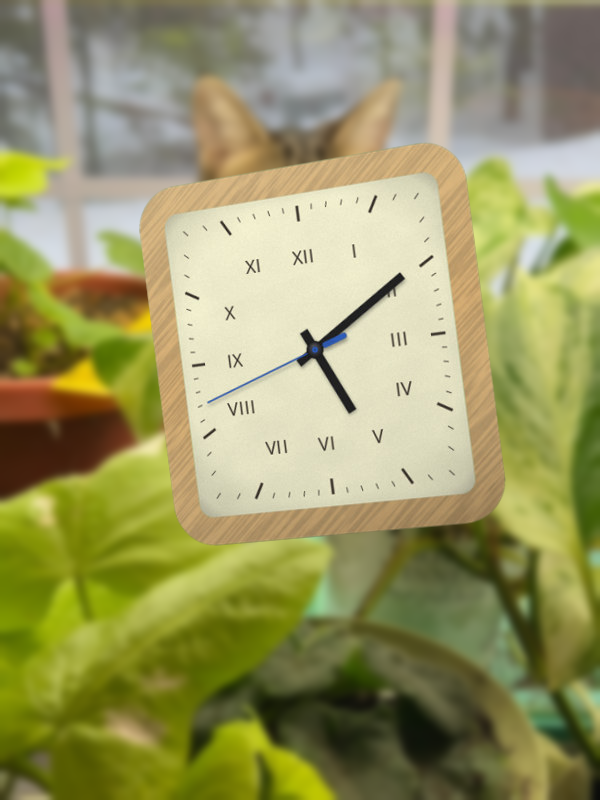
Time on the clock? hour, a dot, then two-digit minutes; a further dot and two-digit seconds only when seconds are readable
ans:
5.09.42
